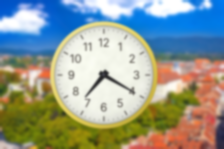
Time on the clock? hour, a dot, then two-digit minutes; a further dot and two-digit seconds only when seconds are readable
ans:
7.20
